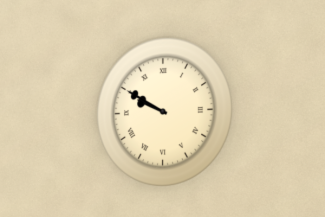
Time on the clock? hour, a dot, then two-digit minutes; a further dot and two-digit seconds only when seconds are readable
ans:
9.50
